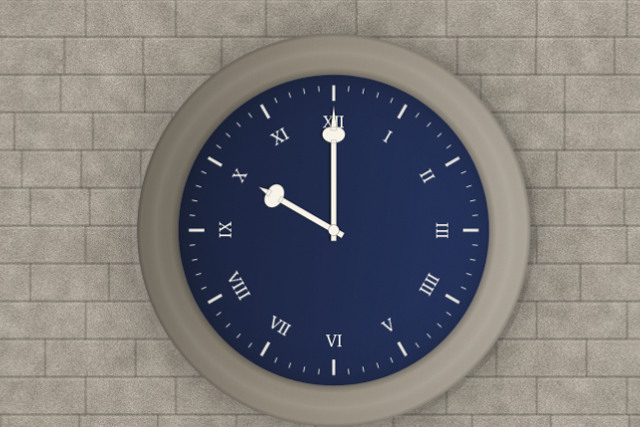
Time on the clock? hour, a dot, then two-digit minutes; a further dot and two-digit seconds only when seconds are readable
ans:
10.00
